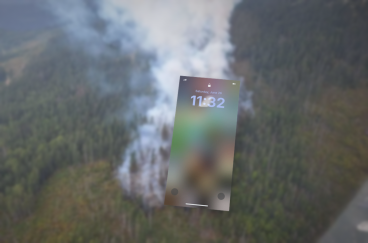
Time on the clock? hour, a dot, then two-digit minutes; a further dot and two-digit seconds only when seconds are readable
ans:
11.32
